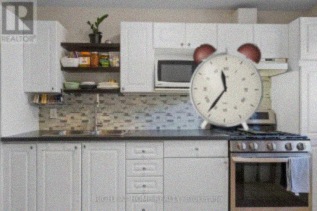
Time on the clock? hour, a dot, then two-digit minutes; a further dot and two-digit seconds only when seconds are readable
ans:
11.36
